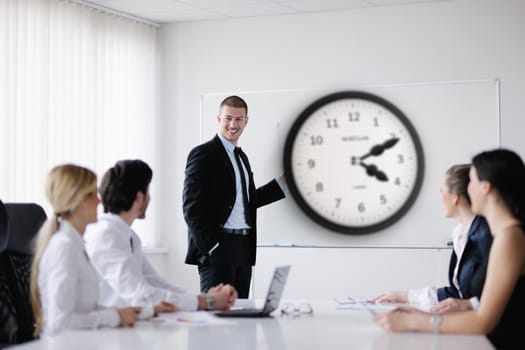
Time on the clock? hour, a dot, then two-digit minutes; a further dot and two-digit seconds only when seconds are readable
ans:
4.11
